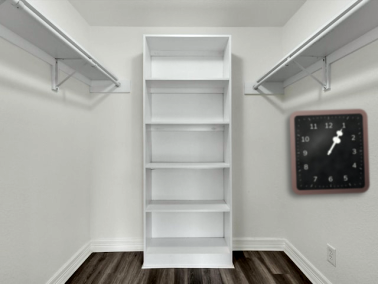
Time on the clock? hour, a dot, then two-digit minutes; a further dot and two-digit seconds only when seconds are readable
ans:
1.05
